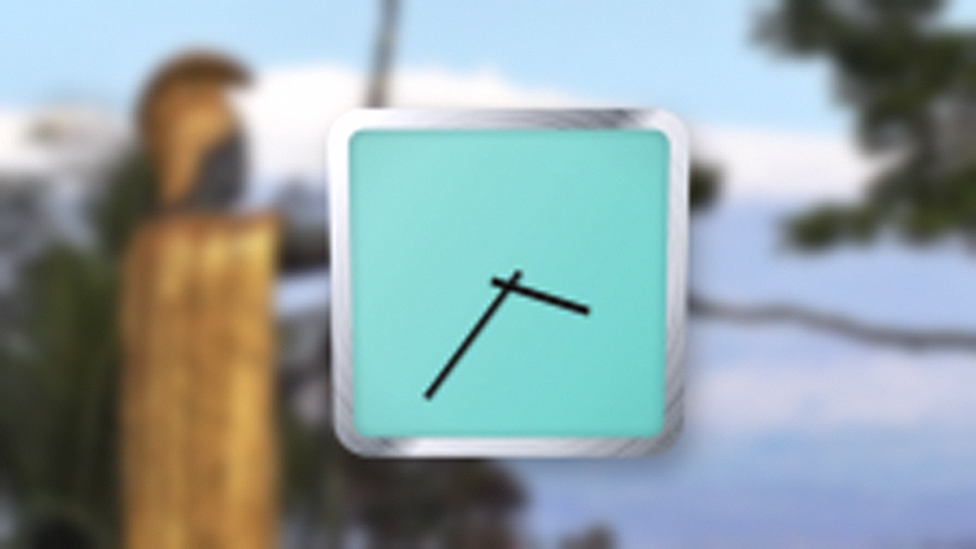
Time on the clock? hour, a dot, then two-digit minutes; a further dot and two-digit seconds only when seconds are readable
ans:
3.36
